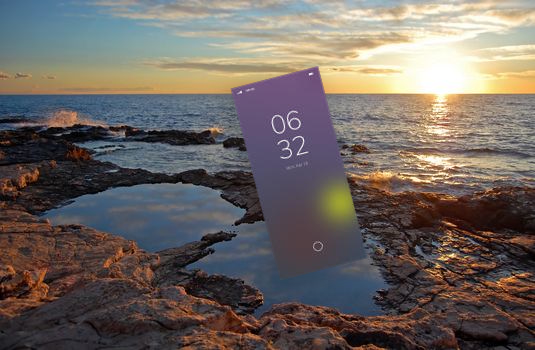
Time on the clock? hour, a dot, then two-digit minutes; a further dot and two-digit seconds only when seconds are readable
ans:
6.32
